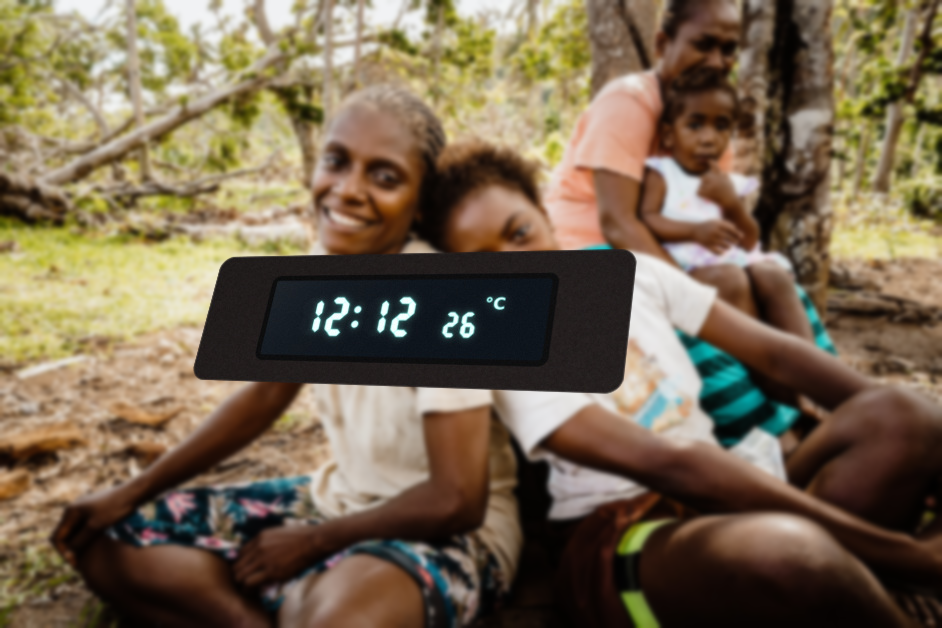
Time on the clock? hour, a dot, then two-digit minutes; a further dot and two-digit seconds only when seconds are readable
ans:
12.12
